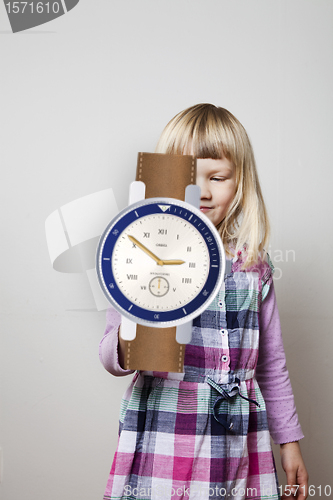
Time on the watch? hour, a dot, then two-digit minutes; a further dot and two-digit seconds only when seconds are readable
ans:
2.51
